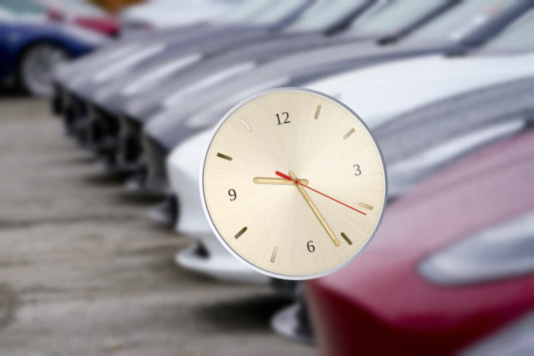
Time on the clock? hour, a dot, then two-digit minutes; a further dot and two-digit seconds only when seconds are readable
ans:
9.26.21
